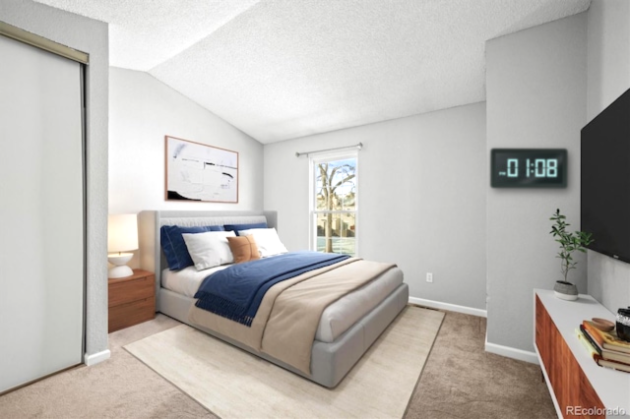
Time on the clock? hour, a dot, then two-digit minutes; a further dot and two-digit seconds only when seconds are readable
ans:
1.08
